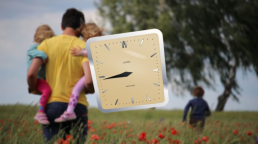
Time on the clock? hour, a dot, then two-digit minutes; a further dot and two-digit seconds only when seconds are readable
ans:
8.44
